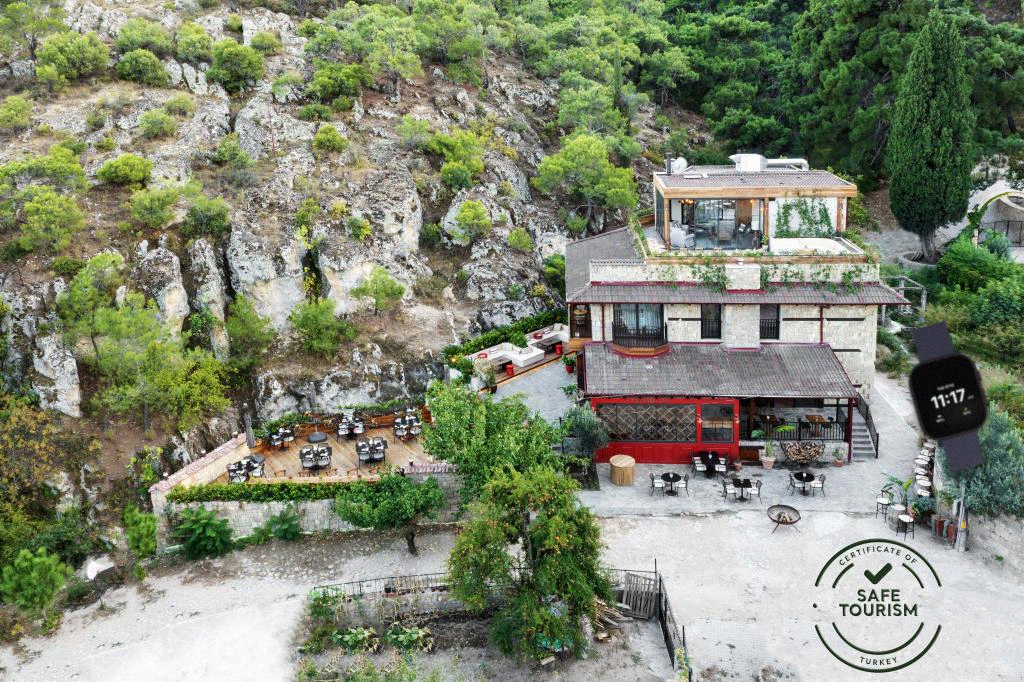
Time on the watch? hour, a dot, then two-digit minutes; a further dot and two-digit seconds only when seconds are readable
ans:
11.17
